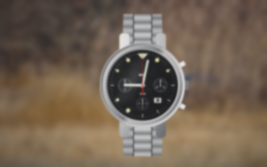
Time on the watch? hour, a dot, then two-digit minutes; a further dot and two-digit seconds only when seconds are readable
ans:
9.02
